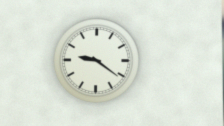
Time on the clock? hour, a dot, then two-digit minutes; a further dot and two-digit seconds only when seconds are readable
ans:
9.21
